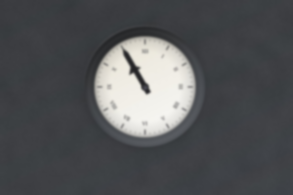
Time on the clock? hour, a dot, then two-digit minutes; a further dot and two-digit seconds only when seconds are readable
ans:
10.55
